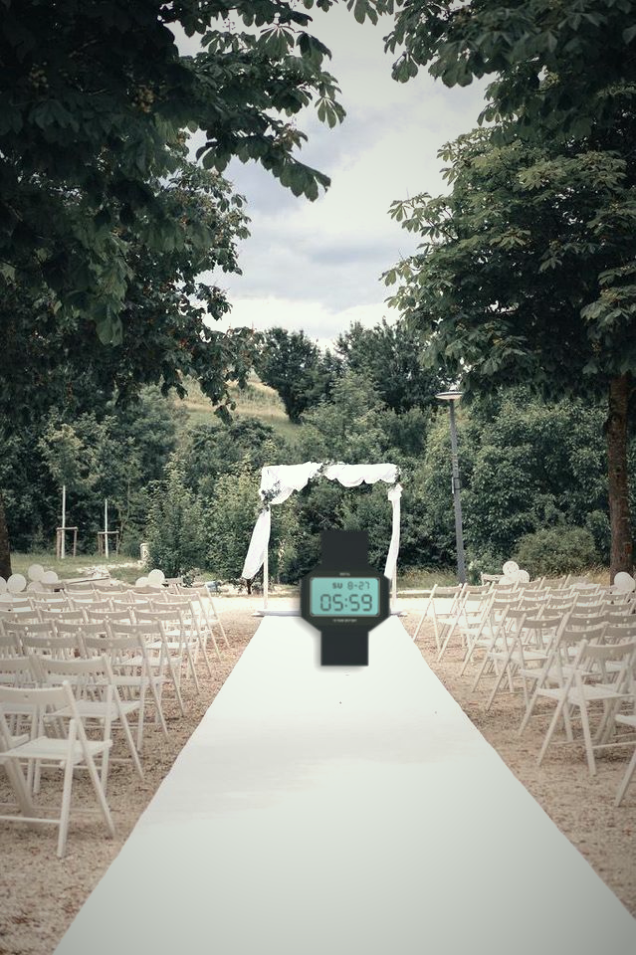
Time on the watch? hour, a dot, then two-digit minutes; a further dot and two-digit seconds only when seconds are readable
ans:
5.59
